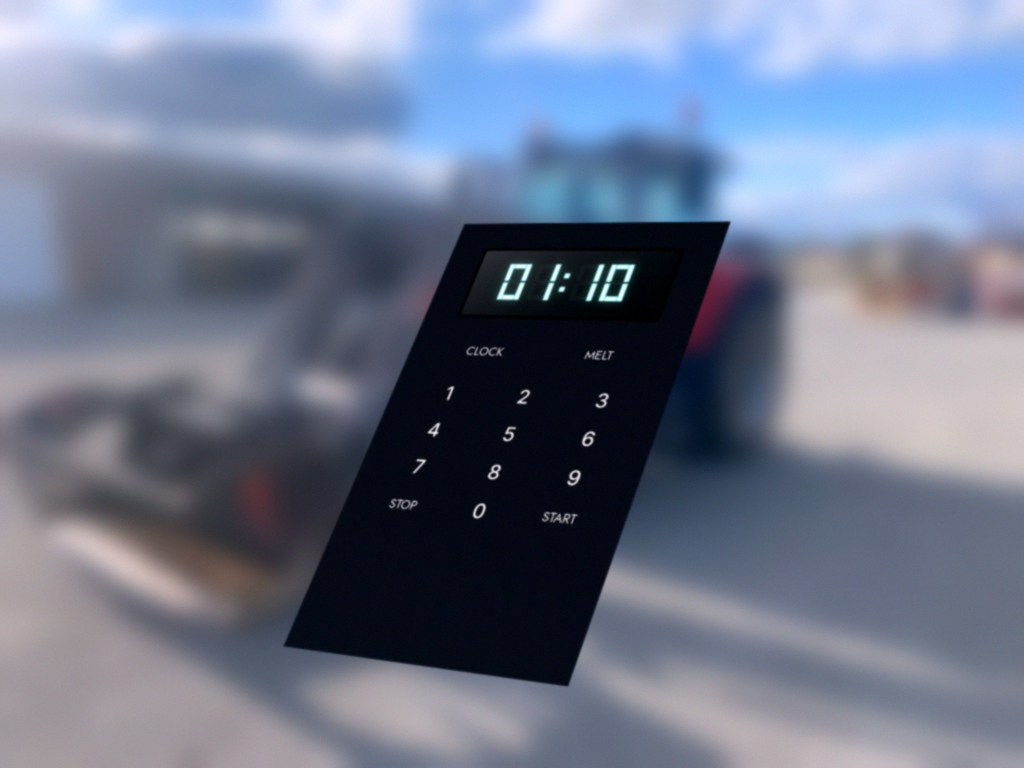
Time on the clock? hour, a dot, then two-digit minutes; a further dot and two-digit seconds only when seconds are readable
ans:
1.10
